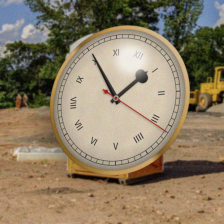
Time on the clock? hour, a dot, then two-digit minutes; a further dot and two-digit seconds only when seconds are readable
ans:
12.50.16
